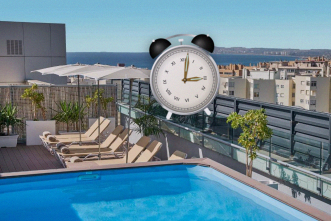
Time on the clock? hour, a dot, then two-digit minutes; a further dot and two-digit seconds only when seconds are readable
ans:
3.02
